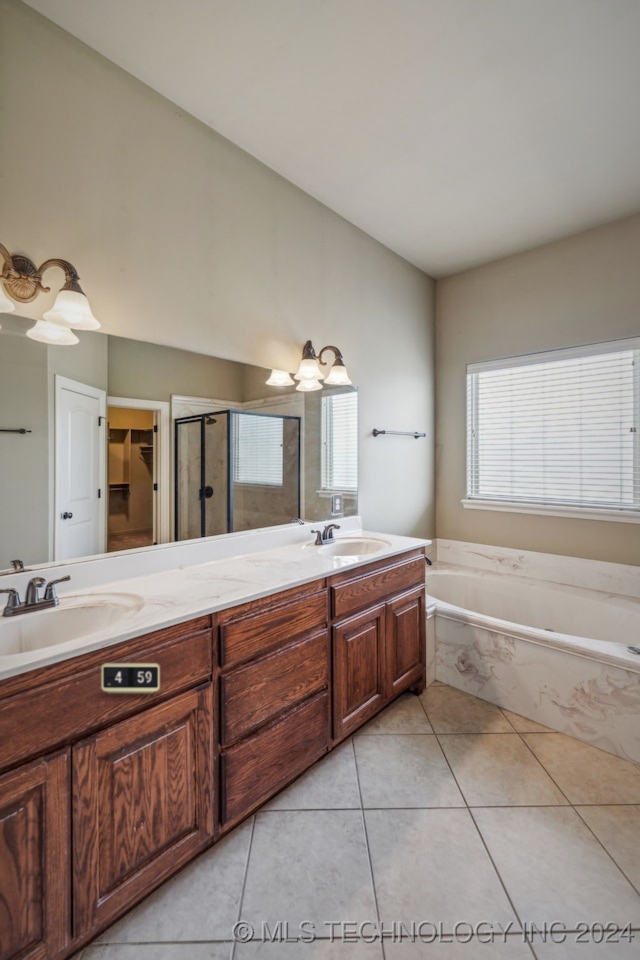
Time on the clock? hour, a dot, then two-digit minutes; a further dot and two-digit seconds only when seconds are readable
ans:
4.59
